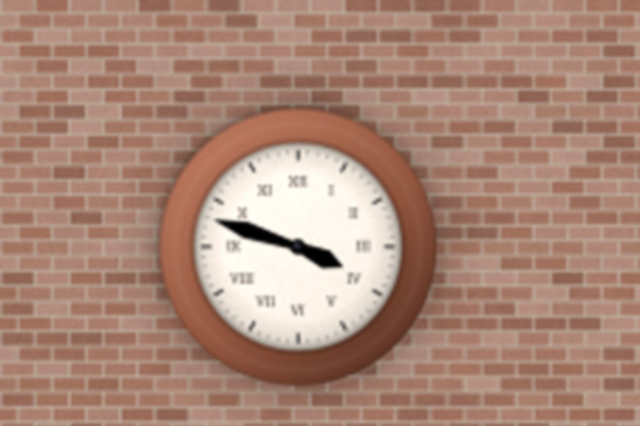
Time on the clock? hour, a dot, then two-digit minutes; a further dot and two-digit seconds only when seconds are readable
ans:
3.48
